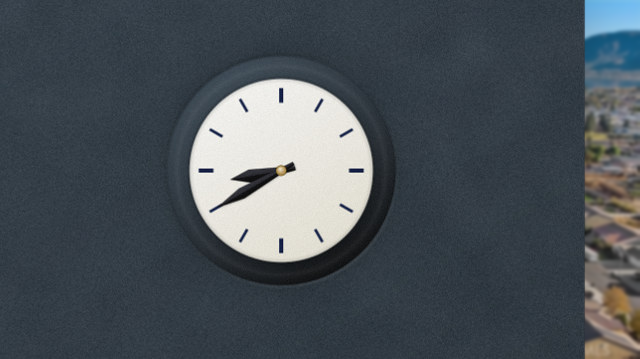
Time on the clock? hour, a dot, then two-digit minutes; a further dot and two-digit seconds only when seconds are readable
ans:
8.40
